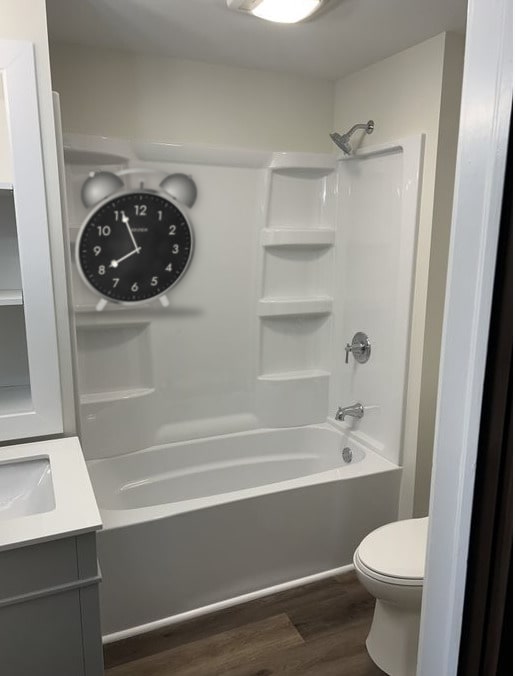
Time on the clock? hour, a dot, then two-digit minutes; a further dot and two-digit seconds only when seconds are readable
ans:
7.56
